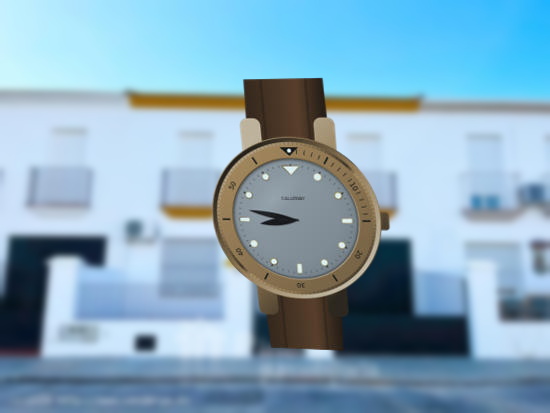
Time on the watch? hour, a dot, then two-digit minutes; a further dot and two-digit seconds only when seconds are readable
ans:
8.47
